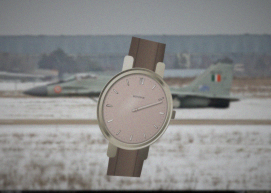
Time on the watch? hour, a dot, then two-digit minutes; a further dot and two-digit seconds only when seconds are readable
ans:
2.11
